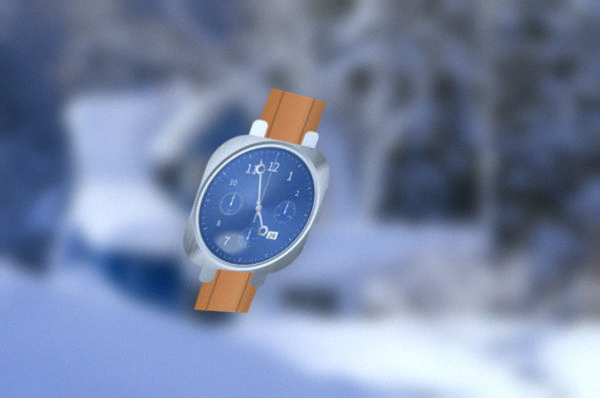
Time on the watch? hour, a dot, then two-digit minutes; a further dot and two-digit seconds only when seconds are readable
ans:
4.57
